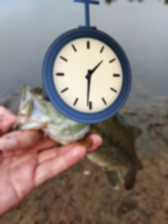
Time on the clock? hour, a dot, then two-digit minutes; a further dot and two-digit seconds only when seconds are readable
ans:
1.31
